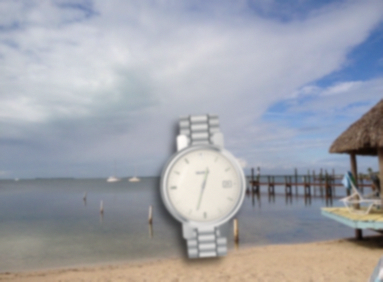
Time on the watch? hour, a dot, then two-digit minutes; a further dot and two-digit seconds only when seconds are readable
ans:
12.33
